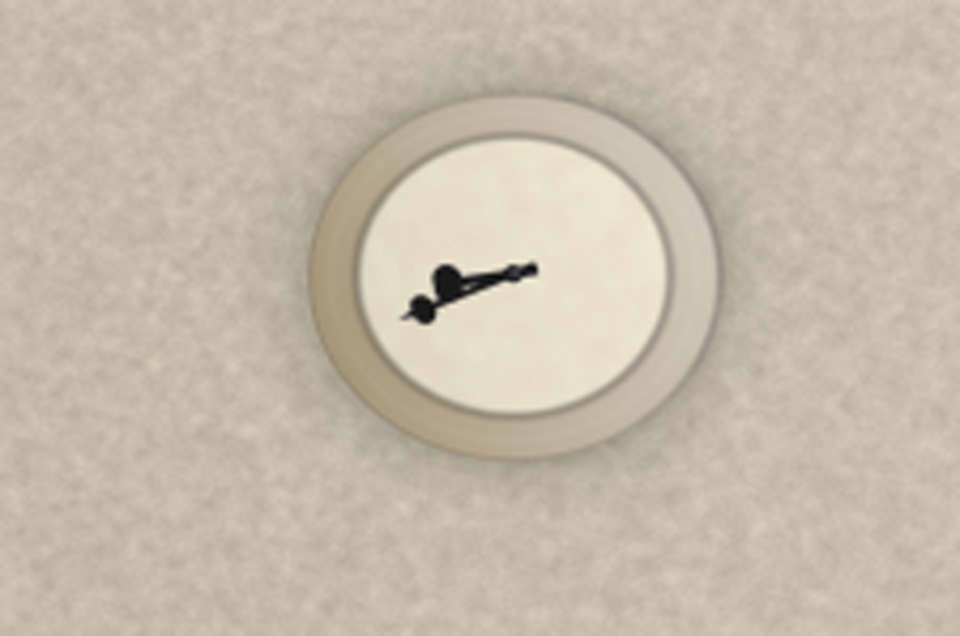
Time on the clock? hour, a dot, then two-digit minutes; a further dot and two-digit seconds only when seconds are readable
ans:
8.41
